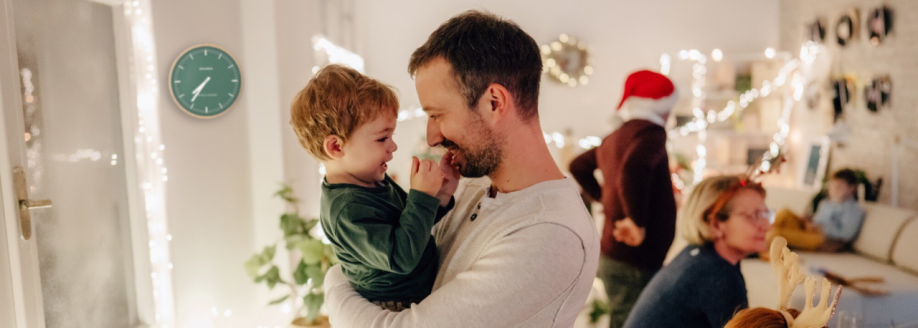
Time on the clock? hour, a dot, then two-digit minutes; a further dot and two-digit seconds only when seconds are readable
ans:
7.36
